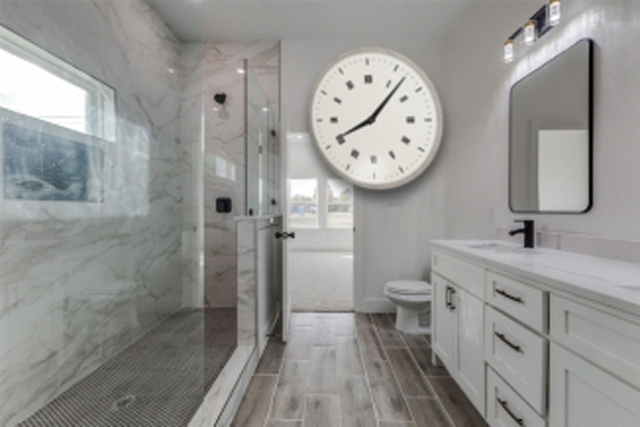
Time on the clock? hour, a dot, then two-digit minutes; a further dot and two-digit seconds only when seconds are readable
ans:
8.07
